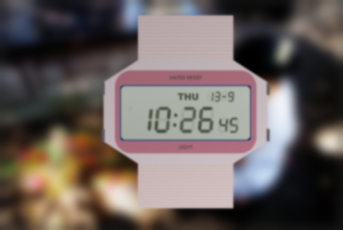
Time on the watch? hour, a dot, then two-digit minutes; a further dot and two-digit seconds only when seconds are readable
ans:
10.26.45
